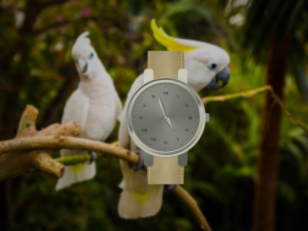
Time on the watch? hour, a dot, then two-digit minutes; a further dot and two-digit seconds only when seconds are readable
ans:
4.57
